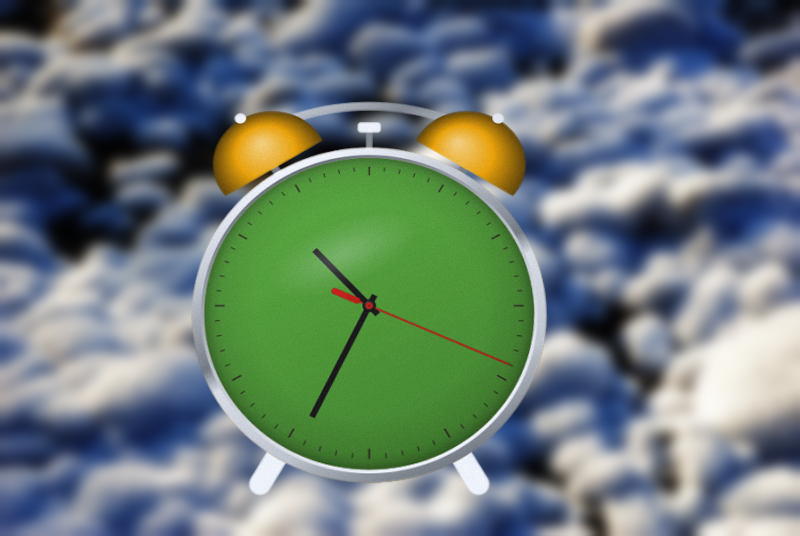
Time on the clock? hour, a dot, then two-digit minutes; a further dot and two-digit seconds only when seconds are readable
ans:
10.34.19
